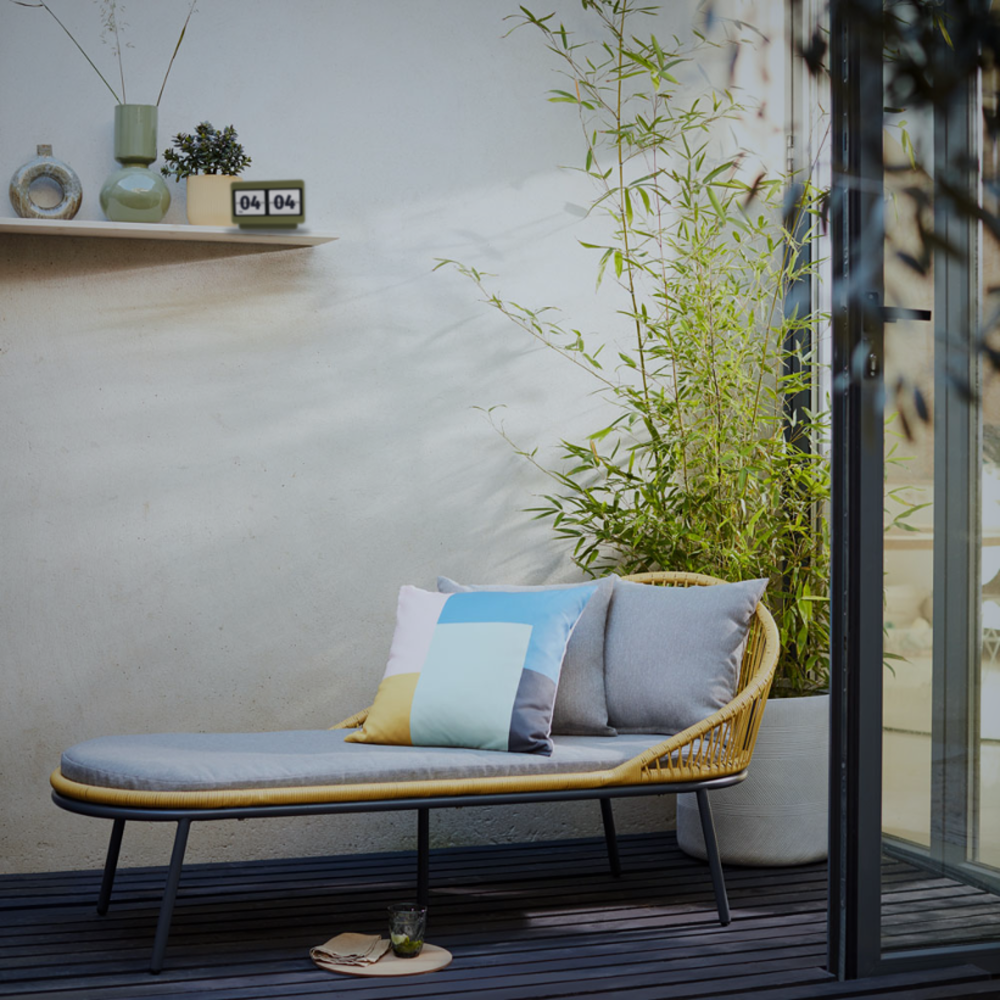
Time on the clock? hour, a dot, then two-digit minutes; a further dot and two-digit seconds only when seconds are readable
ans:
4.04
